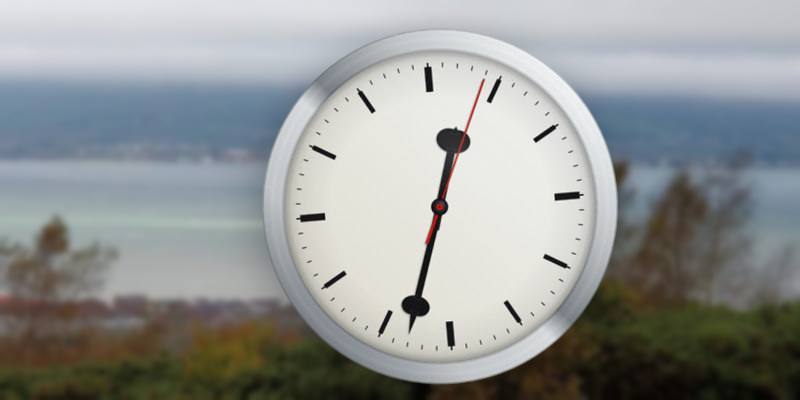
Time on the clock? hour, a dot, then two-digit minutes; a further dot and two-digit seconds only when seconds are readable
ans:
12.33.04
